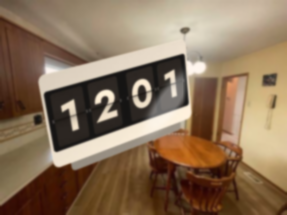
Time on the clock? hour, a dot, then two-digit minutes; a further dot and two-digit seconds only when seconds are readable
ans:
12.01
